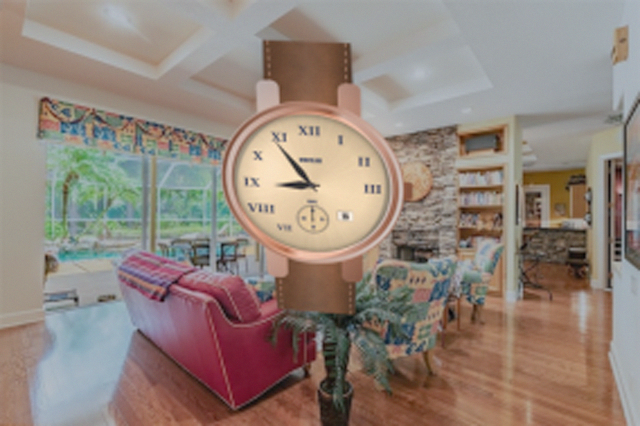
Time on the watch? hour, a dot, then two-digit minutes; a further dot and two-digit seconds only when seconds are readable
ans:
8.54
